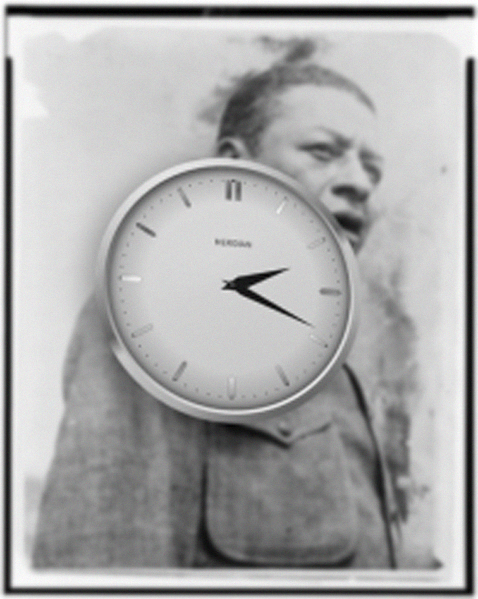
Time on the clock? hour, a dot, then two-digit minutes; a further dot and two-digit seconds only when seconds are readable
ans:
2.19
